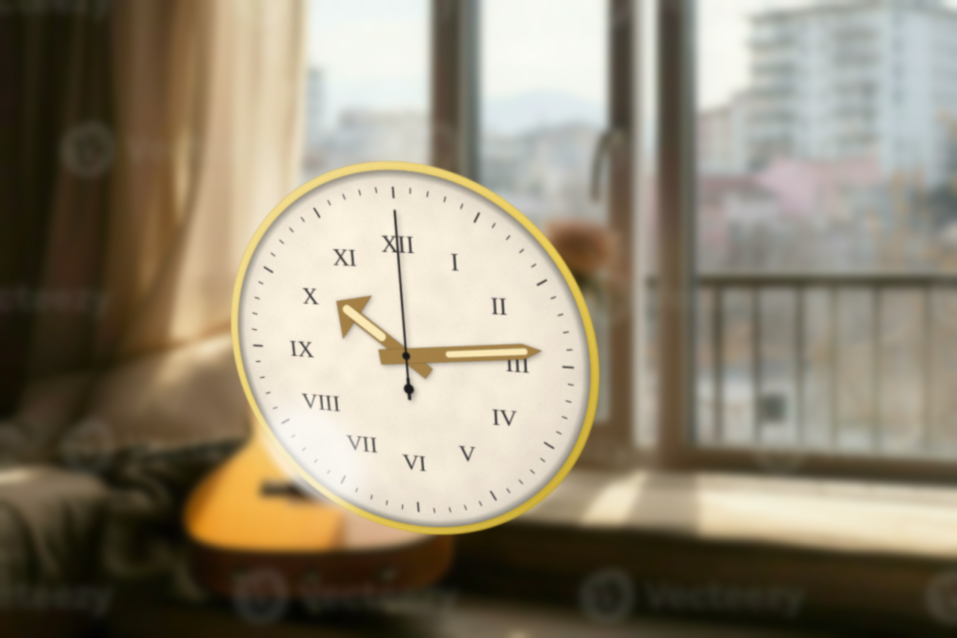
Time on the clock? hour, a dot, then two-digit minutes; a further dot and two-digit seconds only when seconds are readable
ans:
10.14.00
